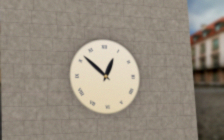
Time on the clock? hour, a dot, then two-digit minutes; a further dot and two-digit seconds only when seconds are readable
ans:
12.52
